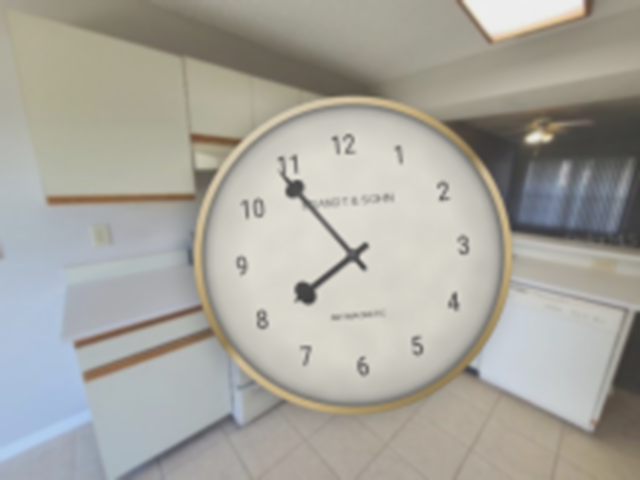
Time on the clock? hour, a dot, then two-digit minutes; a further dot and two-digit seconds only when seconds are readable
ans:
7.54
